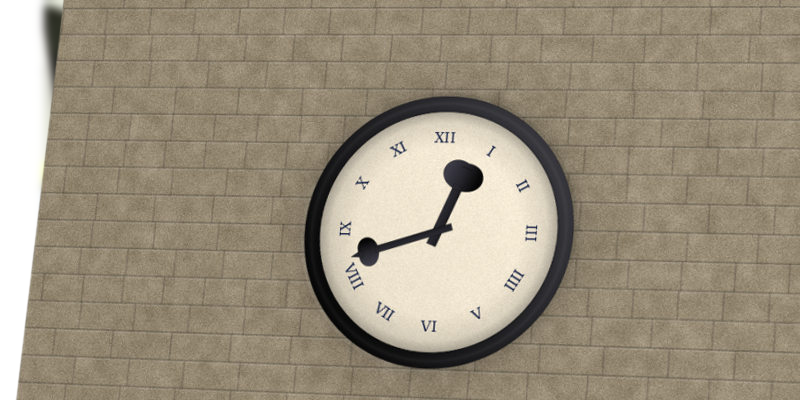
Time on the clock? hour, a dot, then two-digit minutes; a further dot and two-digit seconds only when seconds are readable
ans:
12.42
